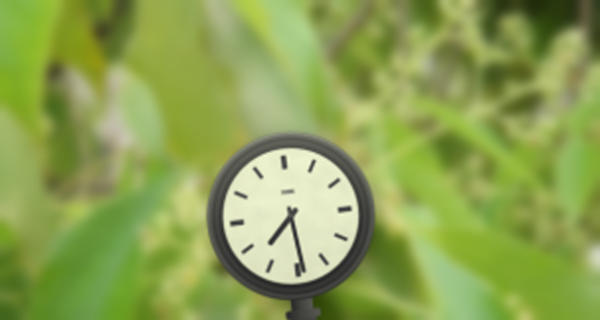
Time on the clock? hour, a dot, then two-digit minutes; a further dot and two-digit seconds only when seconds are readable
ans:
7.29
